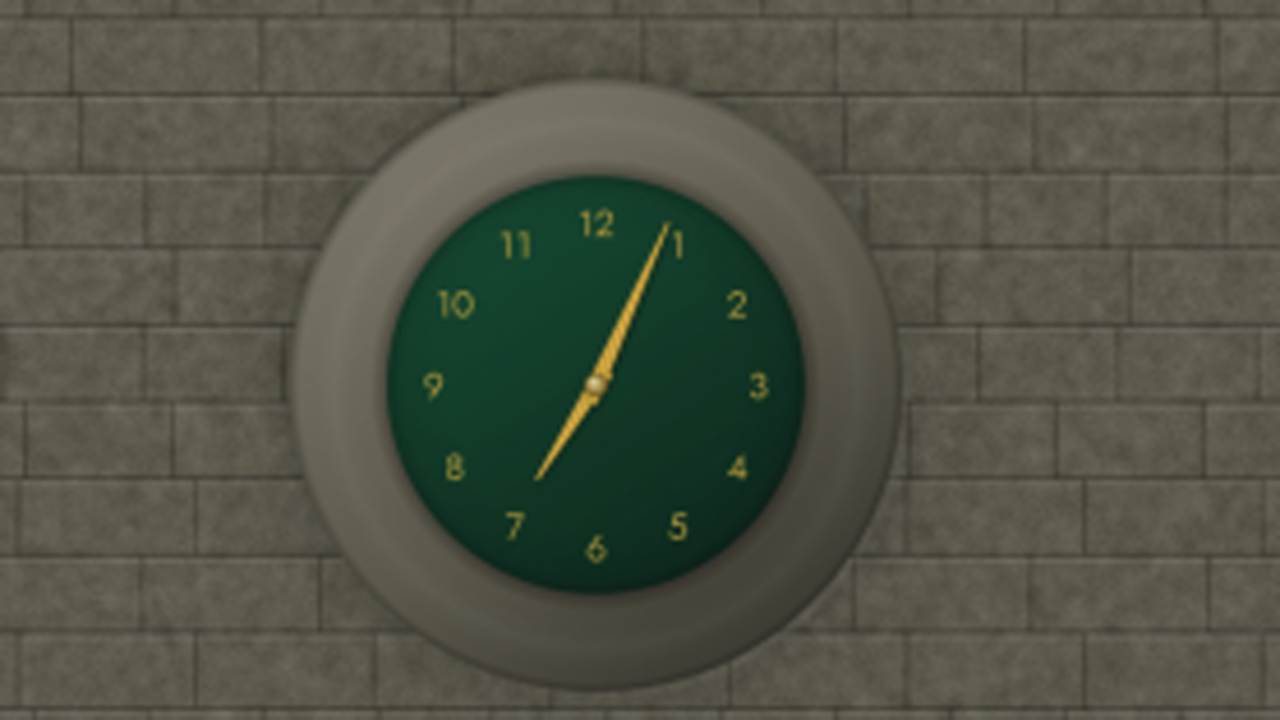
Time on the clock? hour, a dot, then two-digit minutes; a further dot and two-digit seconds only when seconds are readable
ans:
7.04
